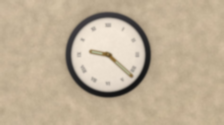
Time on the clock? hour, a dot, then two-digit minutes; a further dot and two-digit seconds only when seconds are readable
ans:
9.22
